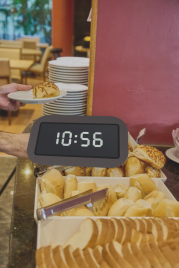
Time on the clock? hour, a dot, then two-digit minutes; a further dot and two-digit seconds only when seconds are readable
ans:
10.56
